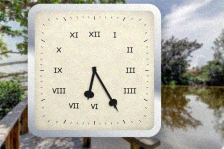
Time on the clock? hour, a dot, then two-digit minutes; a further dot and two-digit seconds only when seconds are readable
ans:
6.25
